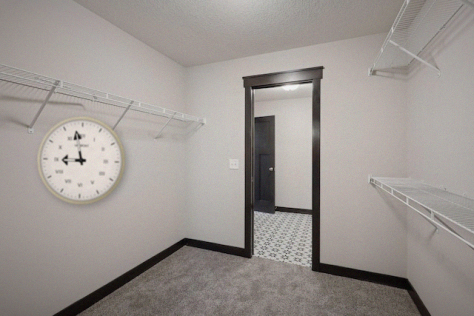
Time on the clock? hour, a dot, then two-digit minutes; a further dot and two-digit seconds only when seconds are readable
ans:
8.58
